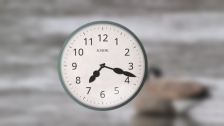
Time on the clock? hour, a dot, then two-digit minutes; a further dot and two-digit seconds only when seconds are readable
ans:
7.18
